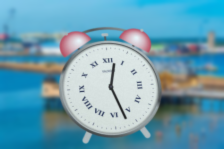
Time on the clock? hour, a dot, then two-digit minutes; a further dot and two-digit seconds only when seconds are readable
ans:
12.27
